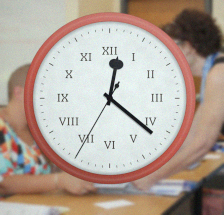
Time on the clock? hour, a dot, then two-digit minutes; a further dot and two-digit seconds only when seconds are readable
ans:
12.21.35
